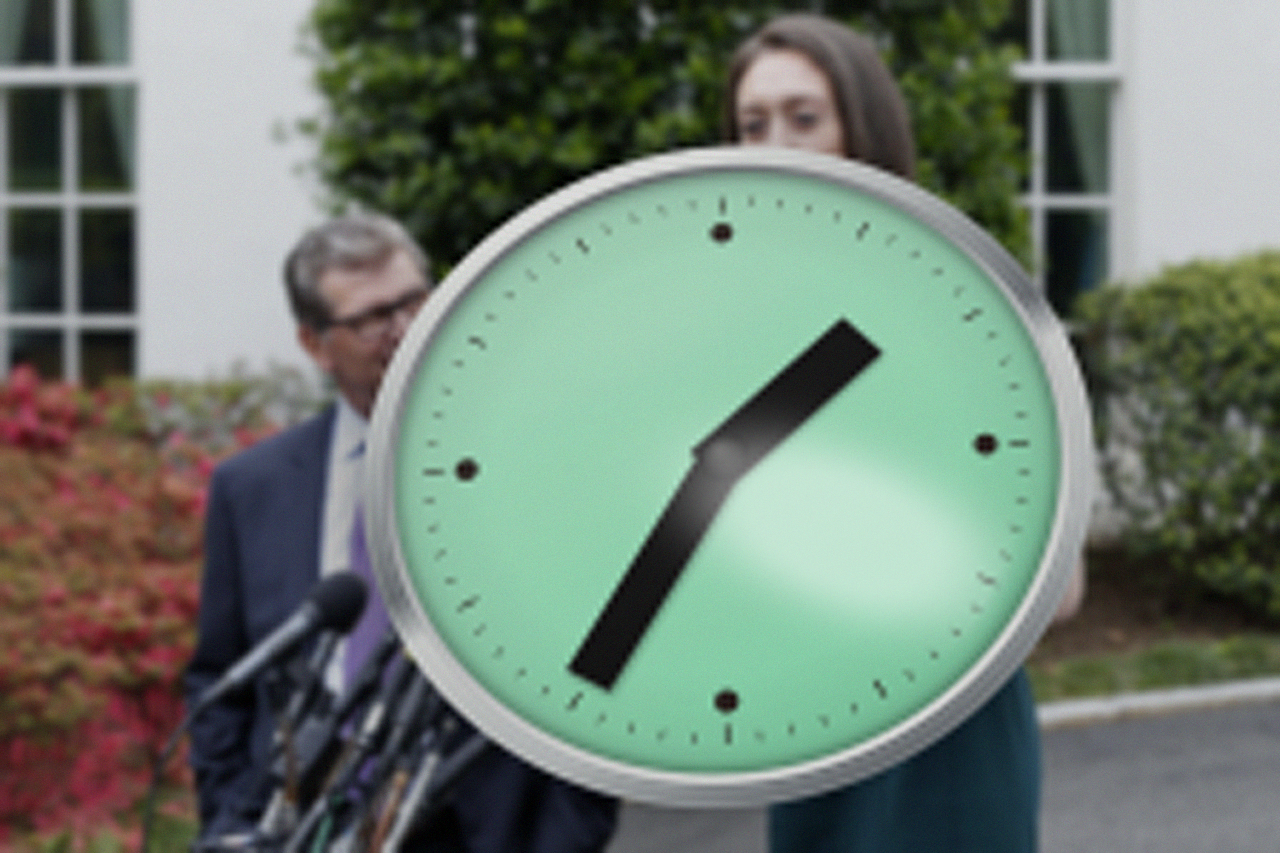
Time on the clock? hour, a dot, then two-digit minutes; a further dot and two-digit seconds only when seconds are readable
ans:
1.35
